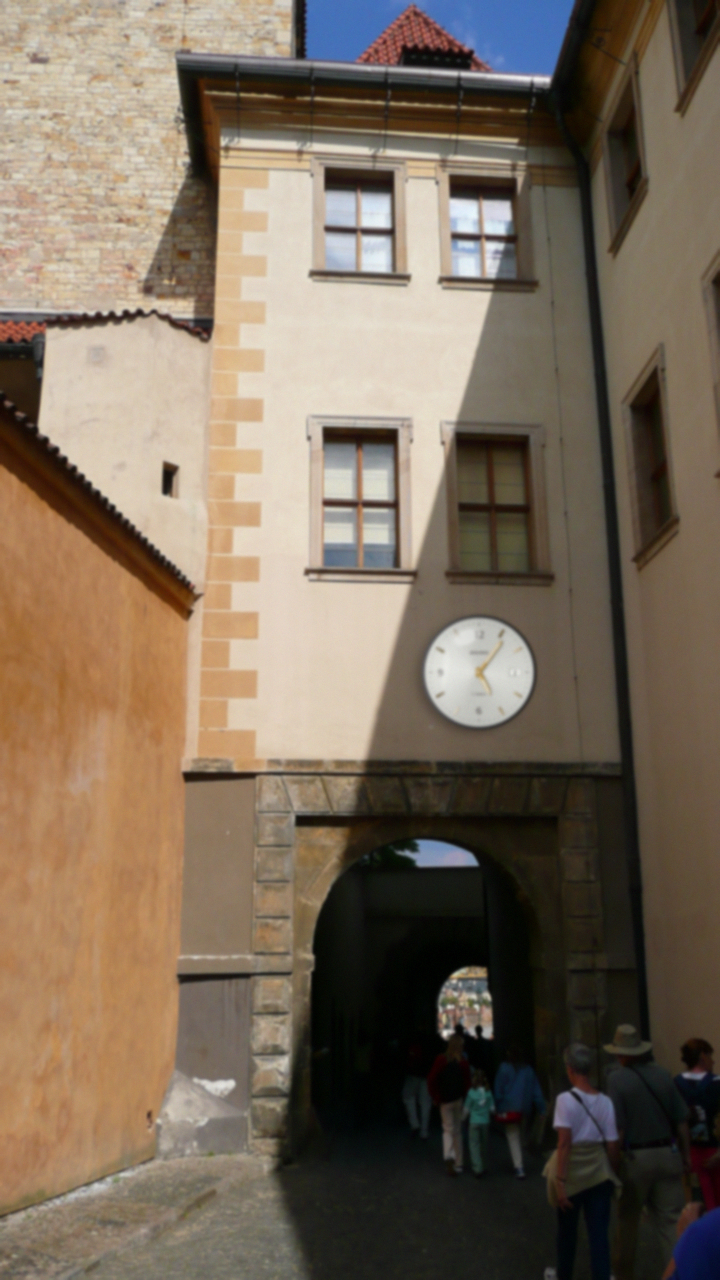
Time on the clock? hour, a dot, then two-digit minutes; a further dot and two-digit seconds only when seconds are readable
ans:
5.06
